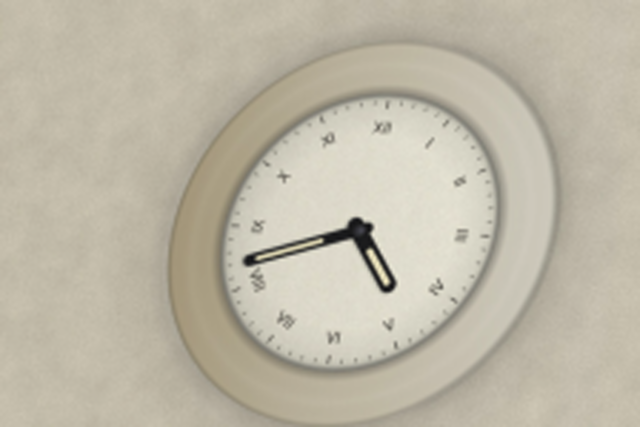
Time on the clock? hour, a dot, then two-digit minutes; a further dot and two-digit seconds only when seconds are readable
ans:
4.42
